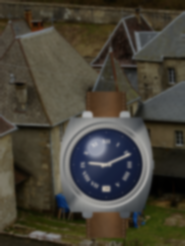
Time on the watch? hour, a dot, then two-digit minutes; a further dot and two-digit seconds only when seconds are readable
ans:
9.11
